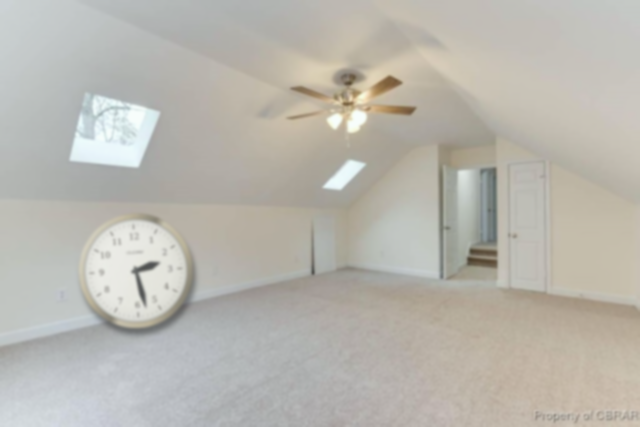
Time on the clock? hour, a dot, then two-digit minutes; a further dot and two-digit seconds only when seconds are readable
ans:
2.28
